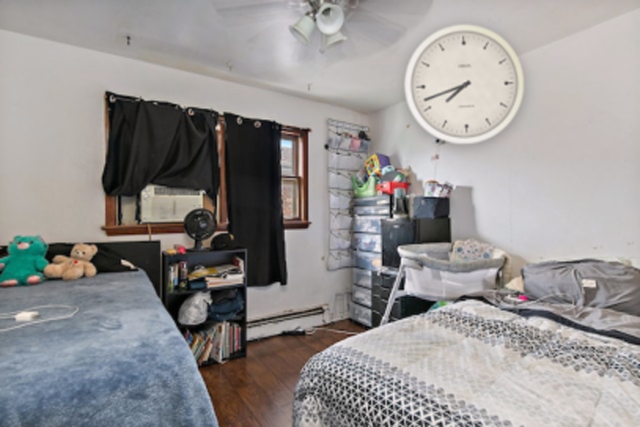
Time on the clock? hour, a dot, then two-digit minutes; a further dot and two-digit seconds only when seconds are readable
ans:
7.42
